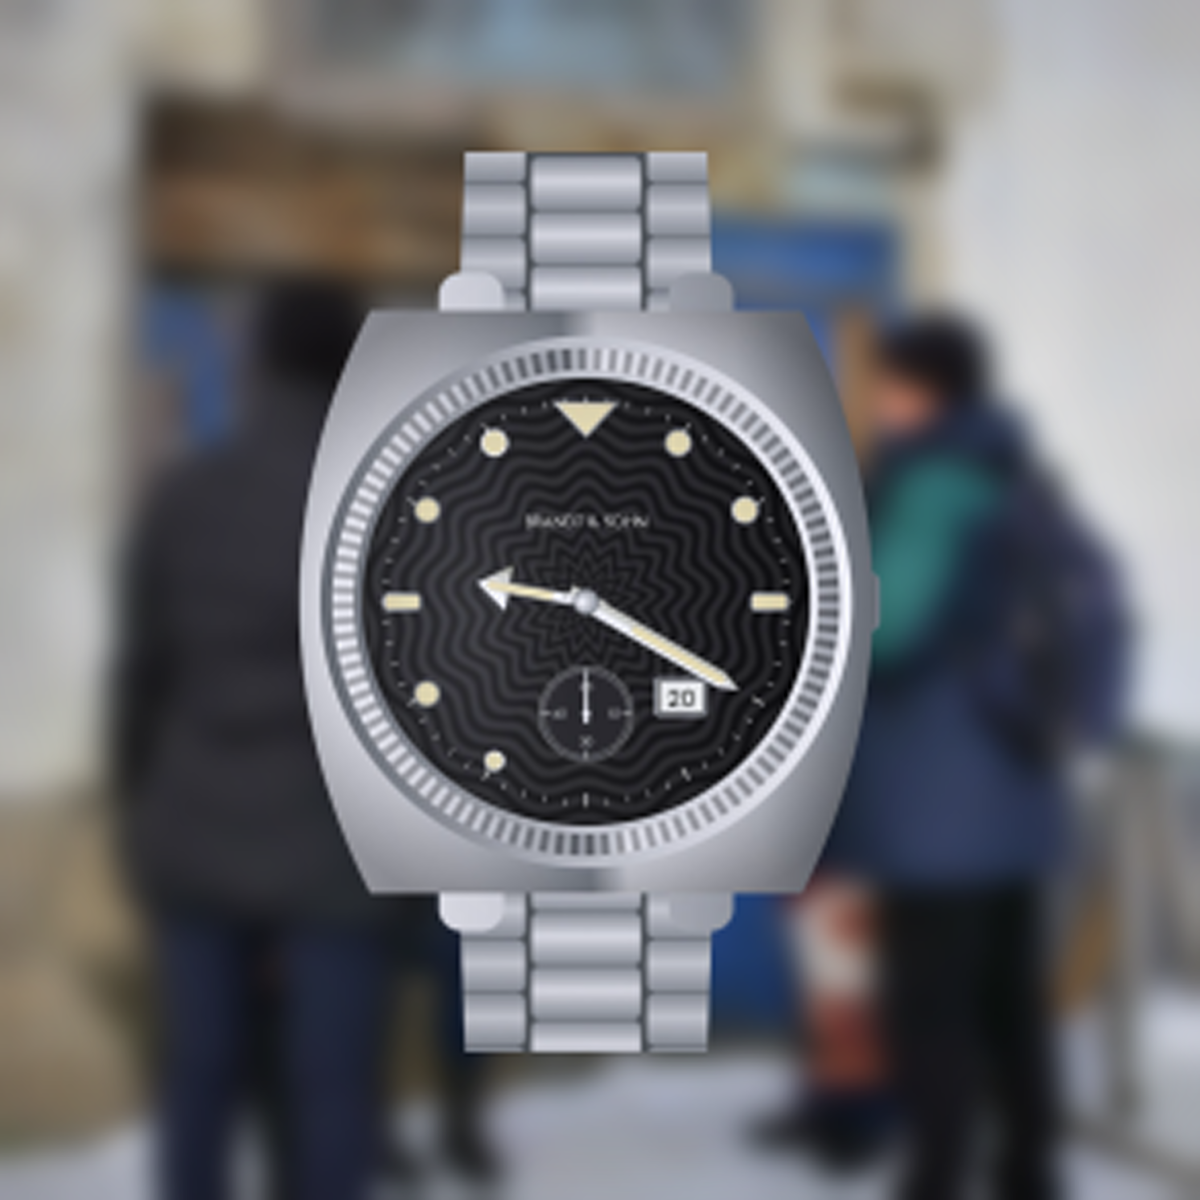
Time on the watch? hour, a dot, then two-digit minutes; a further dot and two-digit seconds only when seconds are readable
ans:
9.20
